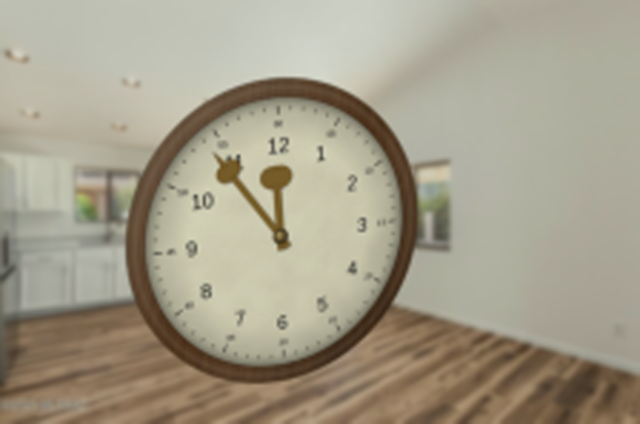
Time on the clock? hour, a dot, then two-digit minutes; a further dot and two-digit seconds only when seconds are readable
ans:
11.54
